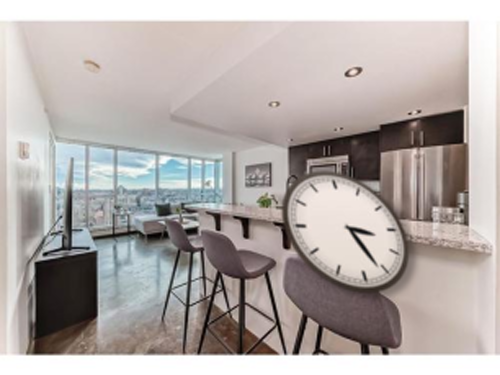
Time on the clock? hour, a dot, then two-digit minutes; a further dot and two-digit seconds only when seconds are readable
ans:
3.26
